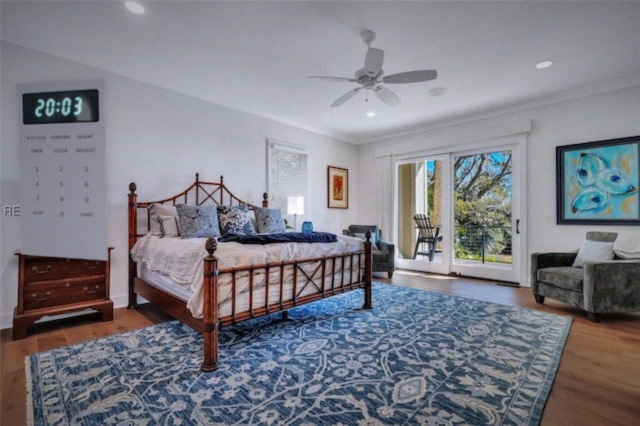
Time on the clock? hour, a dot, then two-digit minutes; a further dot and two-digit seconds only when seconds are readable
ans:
20.03
